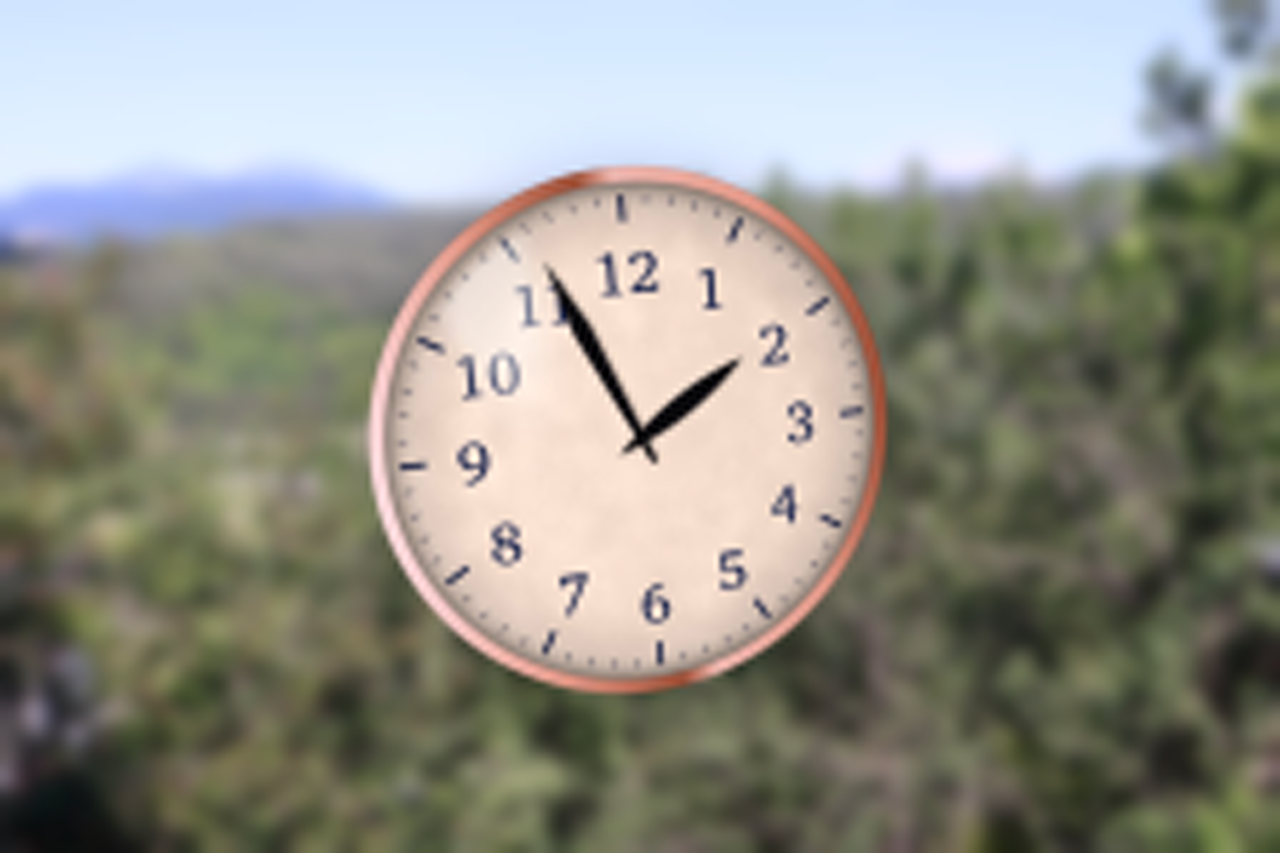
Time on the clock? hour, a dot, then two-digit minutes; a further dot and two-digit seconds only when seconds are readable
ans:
1.56
